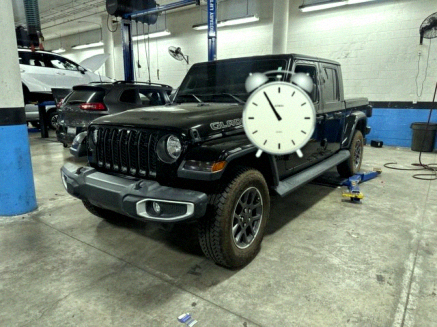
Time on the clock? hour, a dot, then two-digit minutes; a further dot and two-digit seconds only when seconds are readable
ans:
10.55
